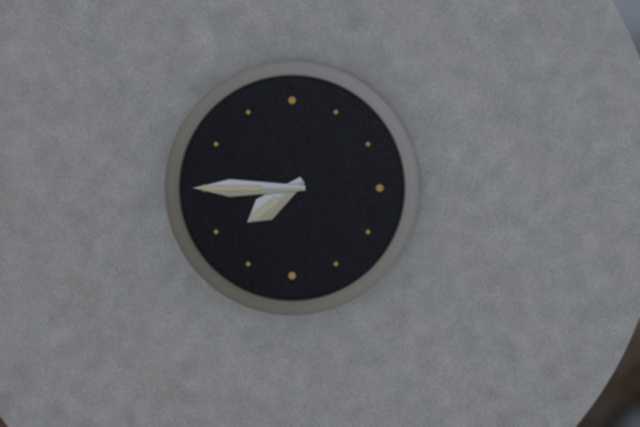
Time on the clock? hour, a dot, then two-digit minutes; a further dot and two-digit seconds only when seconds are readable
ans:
7.45
